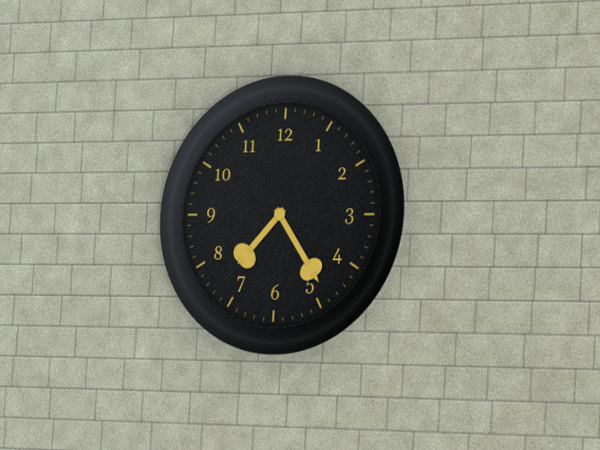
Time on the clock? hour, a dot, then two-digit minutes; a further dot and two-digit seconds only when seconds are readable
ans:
7.24
